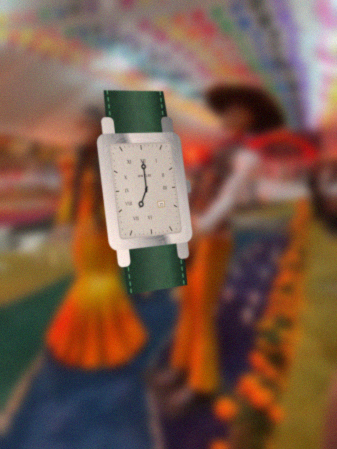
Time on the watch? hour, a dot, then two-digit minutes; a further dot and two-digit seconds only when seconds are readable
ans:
7.00
